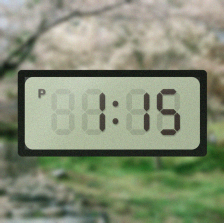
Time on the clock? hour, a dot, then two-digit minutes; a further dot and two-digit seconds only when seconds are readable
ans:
1.15
